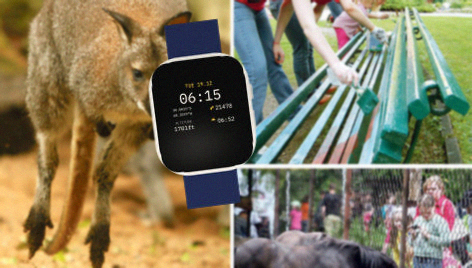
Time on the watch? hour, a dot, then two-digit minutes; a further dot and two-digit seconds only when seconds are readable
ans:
6.15
